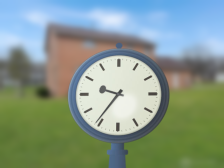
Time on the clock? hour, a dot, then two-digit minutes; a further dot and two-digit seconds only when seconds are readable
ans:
9.36
